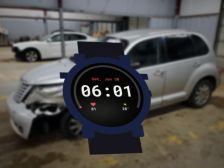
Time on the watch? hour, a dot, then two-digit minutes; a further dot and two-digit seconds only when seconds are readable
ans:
6.01
